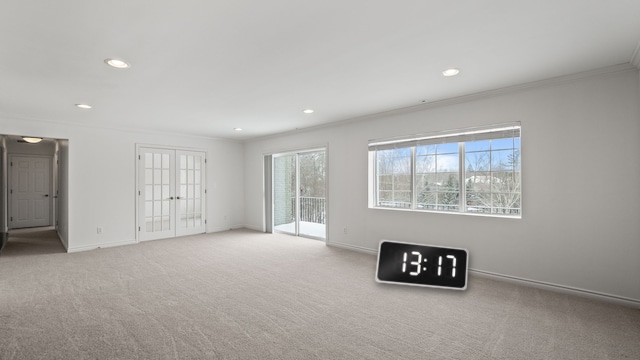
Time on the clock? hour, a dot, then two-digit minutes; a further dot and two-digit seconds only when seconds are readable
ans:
13.17
